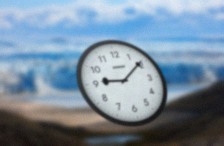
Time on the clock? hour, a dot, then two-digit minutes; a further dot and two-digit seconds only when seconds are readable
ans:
9.09
